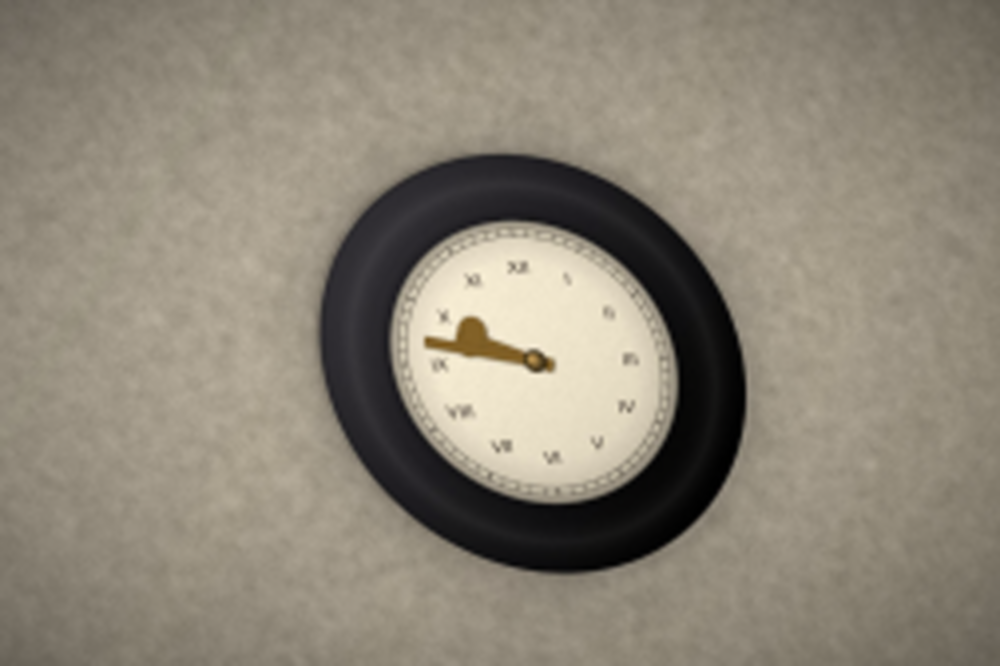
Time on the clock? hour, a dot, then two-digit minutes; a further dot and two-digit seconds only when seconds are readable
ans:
9.47
